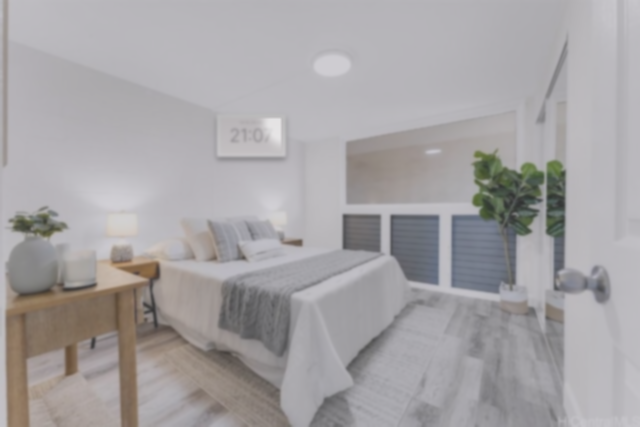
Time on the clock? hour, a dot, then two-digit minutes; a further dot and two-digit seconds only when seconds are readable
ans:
21.07
